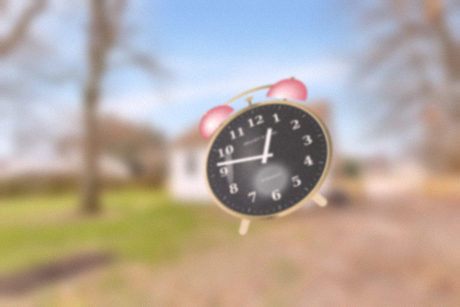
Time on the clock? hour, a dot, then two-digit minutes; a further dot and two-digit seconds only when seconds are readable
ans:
12.47
